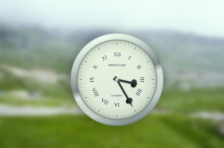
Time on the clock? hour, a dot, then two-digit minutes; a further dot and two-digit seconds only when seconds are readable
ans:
3.25
